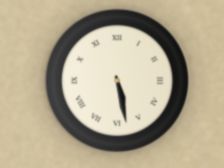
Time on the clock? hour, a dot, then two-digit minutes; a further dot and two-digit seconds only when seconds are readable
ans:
5.28
